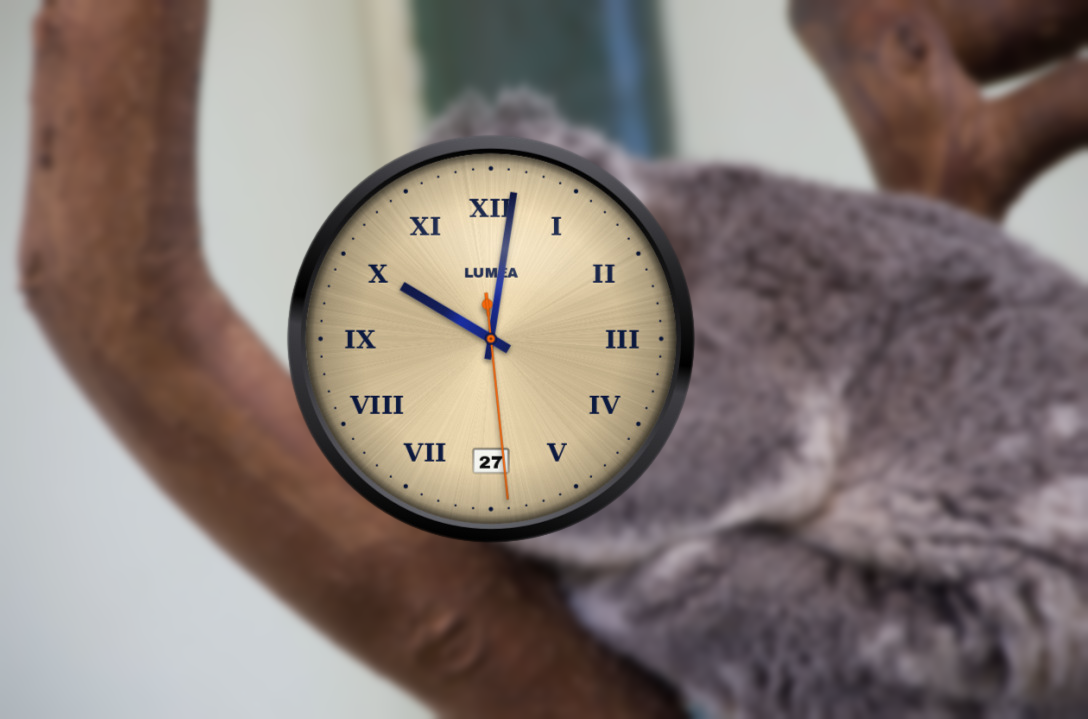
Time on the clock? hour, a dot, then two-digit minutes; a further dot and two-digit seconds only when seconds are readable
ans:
10.01.29
